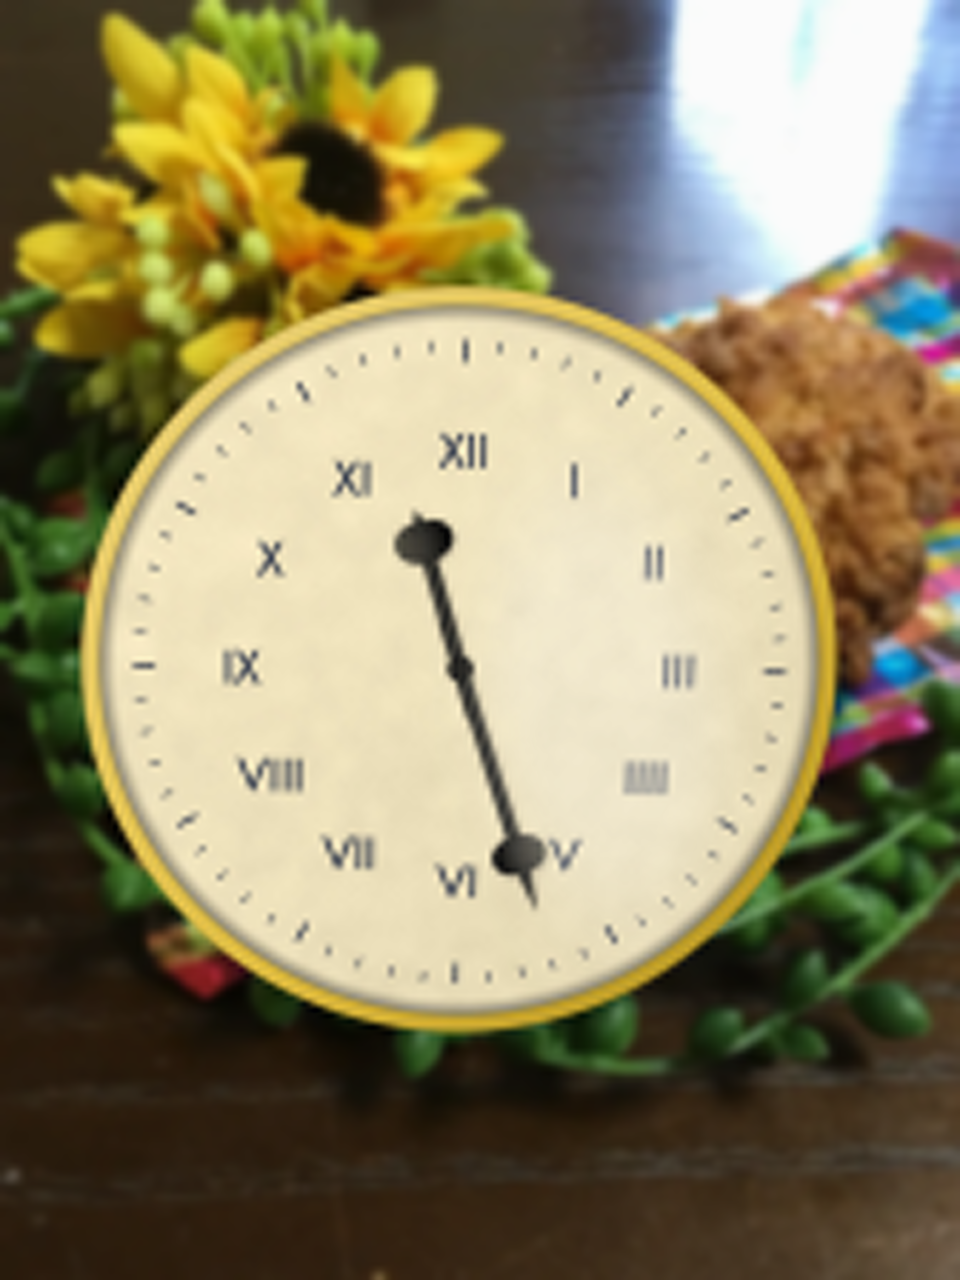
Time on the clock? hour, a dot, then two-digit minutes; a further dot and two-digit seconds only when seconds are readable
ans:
11.27
